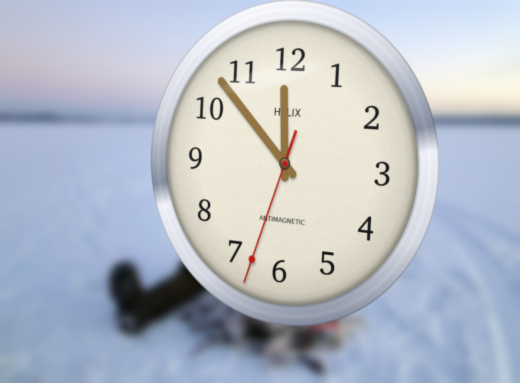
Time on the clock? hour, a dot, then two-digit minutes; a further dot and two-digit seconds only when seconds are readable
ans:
11.52.33
